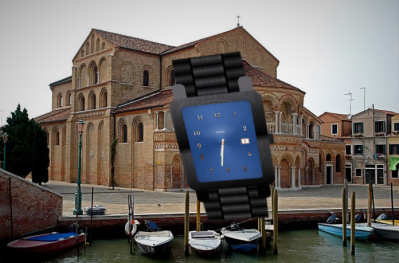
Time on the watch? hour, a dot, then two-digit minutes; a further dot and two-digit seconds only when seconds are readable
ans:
6.32
